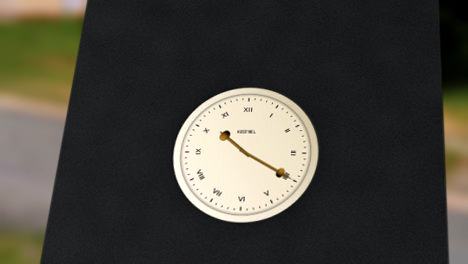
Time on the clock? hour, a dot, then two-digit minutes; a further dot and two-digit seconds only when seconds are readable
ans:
10.20
